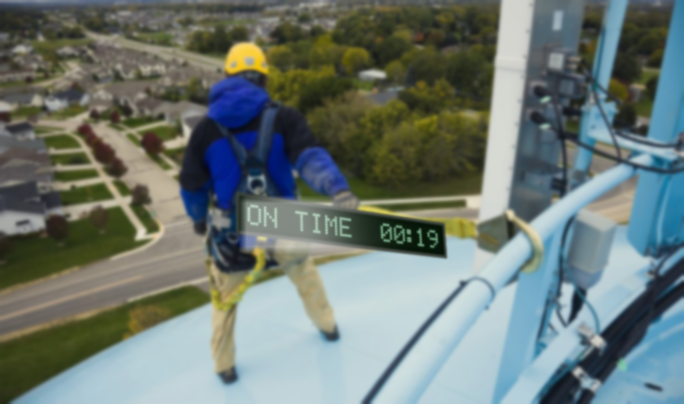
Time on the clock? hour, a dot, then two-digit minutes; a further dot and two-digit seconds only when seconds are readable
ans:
0.19
